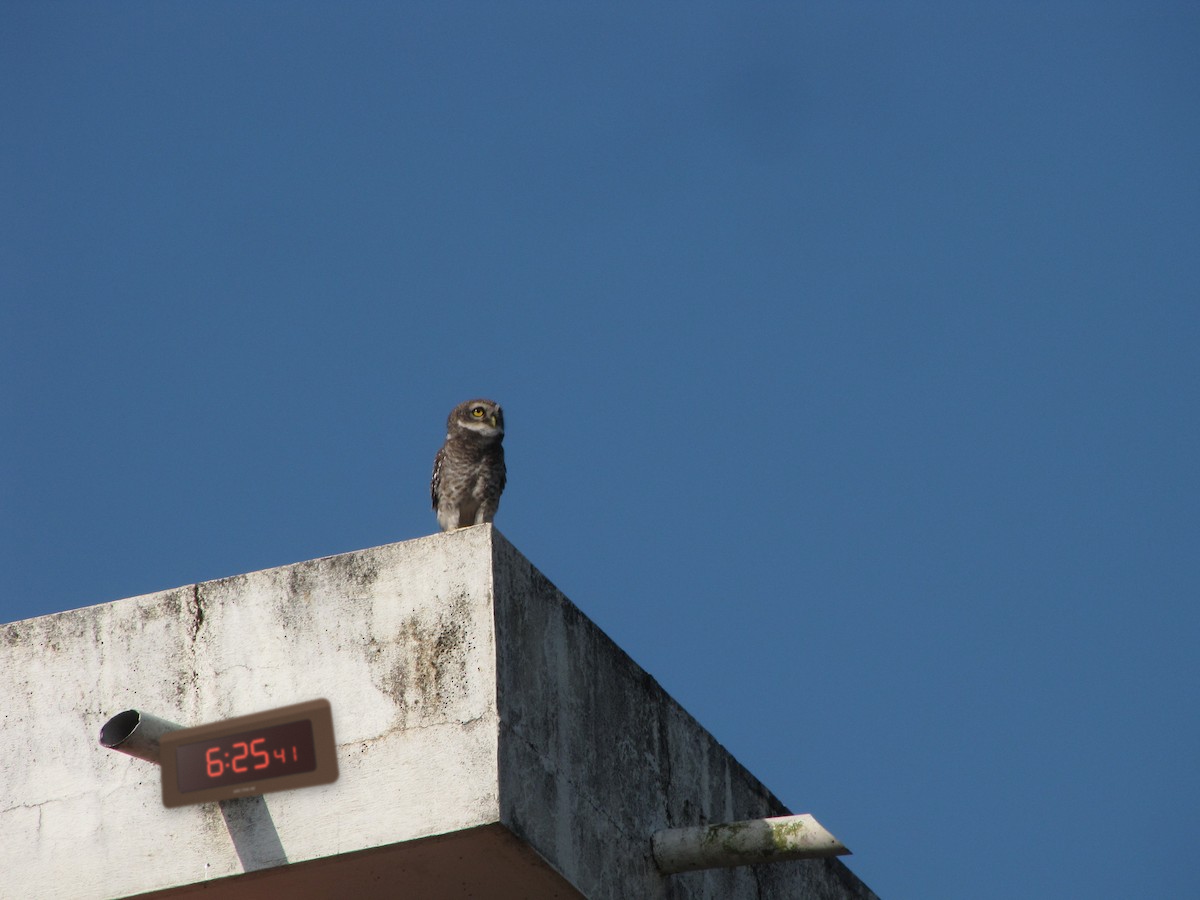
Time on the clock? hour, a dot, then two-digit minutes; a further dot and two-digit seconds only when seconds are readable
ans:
6.25.41
